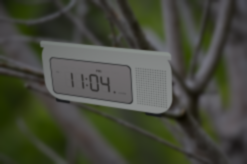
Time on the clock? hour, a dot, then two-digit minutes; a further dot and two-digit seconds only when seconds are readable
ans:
11.04
